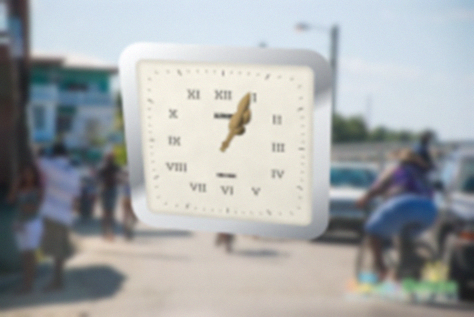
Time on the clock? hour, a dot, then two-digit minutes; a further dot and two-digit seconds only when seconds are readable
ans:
1.04
